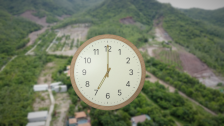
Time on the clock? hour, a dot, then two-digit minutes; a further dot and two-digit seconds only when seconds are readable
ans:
7.00
